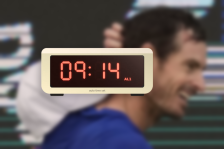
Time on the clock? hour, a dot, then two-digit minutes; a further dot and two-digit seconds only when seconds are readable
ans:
9.14
